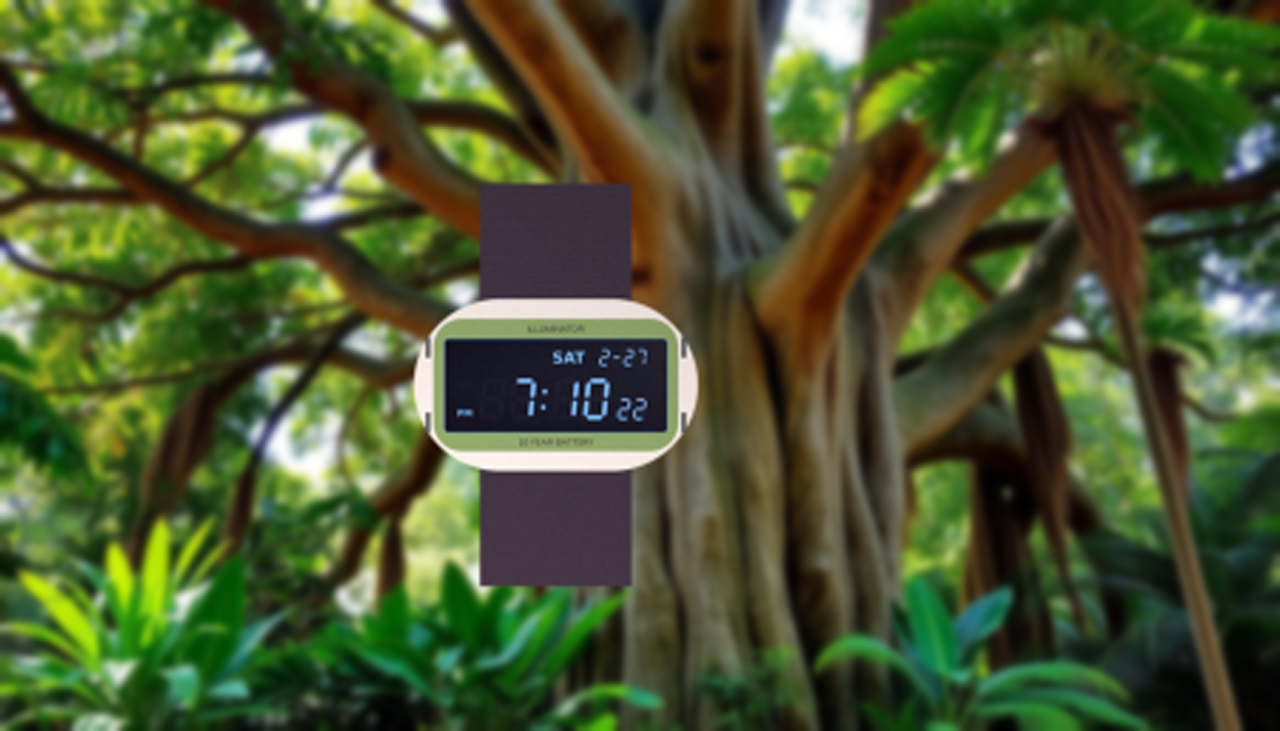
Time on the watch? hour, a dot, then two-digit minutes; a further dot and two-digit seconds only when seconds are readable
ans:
7.10.22
